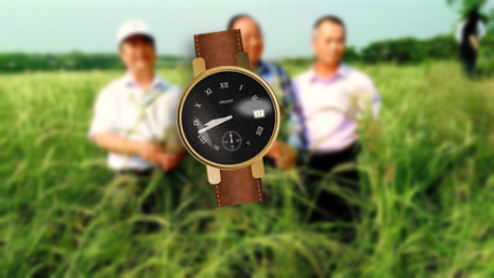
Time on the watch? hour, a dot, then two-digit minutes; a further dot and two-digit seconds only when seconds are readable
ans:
8.42
